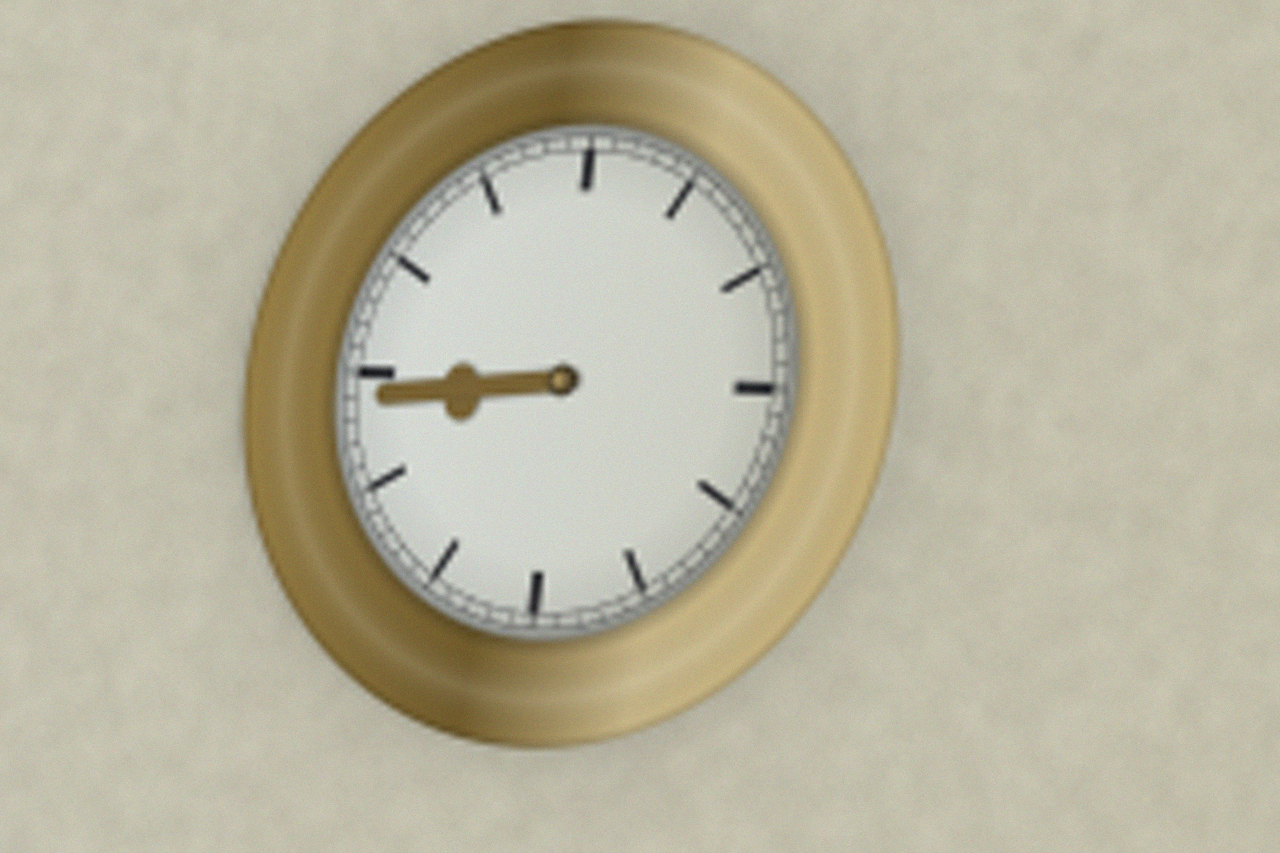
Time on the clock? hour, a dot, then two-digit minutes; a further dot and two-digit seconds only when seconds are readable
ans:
8.44
